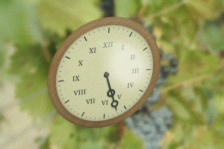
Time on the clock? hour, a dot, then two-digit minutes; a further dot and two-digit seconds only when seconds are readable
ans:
5.27
